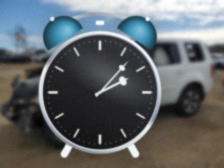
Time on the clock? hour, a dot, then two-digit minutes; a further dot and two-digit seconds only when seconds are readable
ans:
2.07
